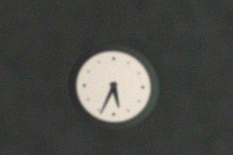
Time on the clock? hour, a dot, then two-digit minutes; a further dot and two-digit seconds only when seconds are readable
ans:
5.34
